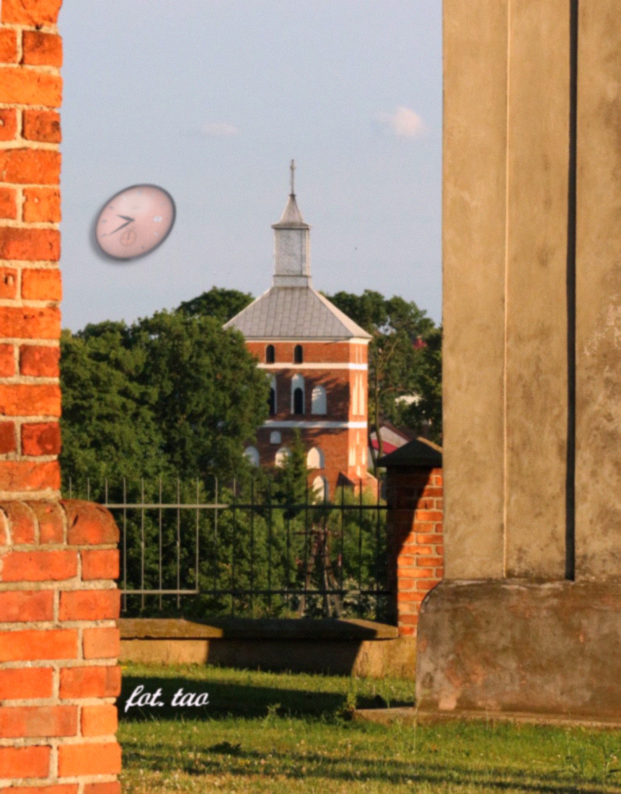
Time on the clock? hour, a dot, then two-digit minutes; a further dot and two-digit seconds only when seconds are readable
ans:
9.39
